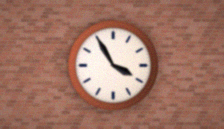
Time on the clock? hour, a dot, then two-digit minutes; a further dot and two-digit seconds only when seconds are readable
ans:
3.55
